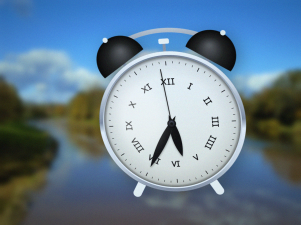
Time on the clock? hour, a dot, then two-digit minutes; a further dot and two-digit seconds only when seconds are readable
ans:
5.34.59
